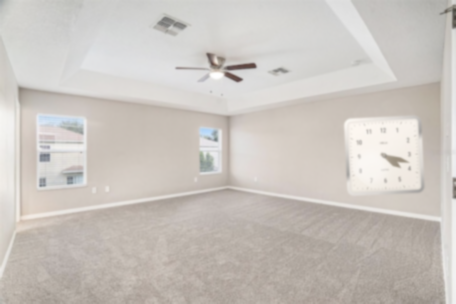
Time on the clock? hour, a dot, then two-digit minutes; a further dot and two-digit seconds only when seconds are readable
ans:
4.18
